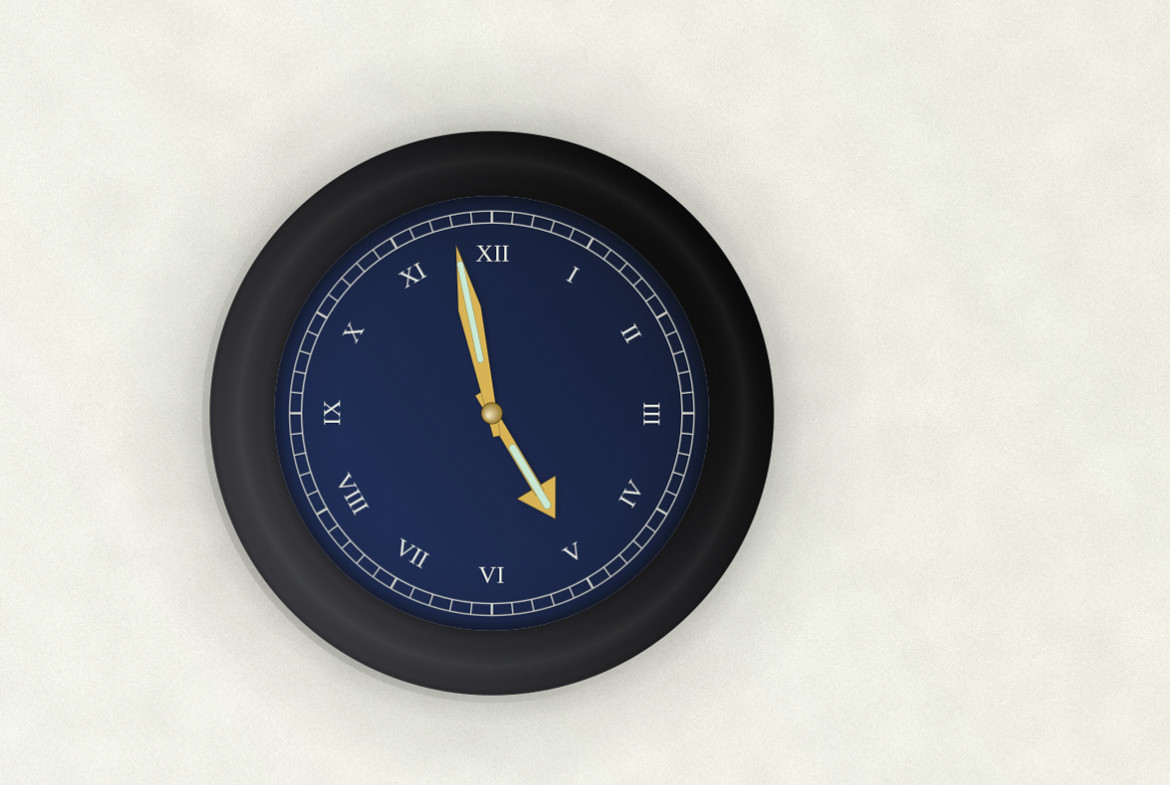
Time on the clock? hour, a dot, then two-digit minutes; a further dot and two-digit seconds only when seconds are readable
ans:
4.58
